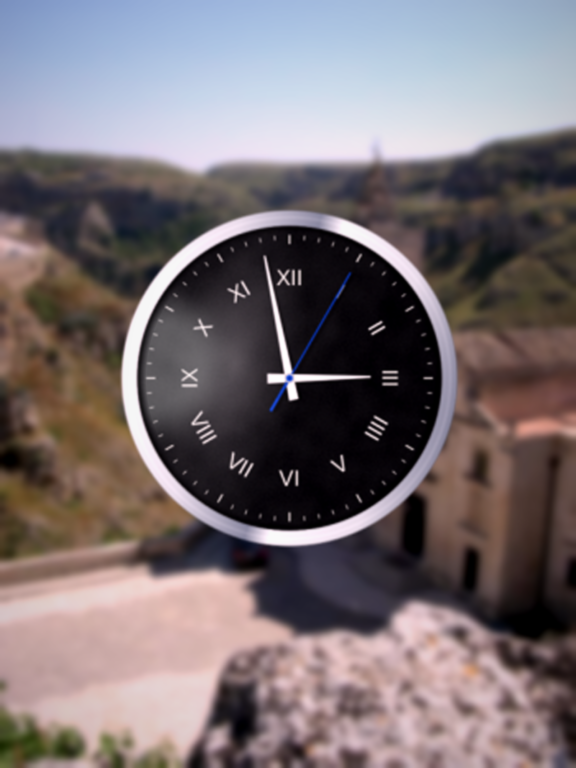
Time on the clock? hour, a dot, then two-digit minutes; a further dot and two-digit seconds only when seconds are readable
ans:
2.58.05
